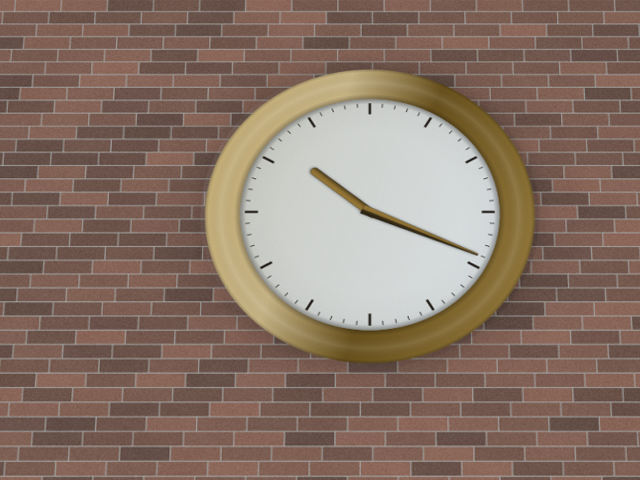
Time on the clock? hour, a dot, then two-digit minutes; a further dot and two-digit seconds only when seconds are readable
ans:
10.19
